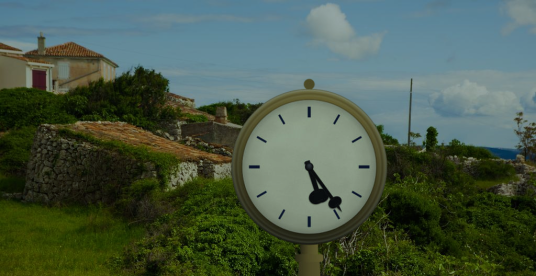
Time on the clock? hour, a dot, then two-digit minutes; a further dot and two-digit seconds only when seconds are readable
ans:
5.24
